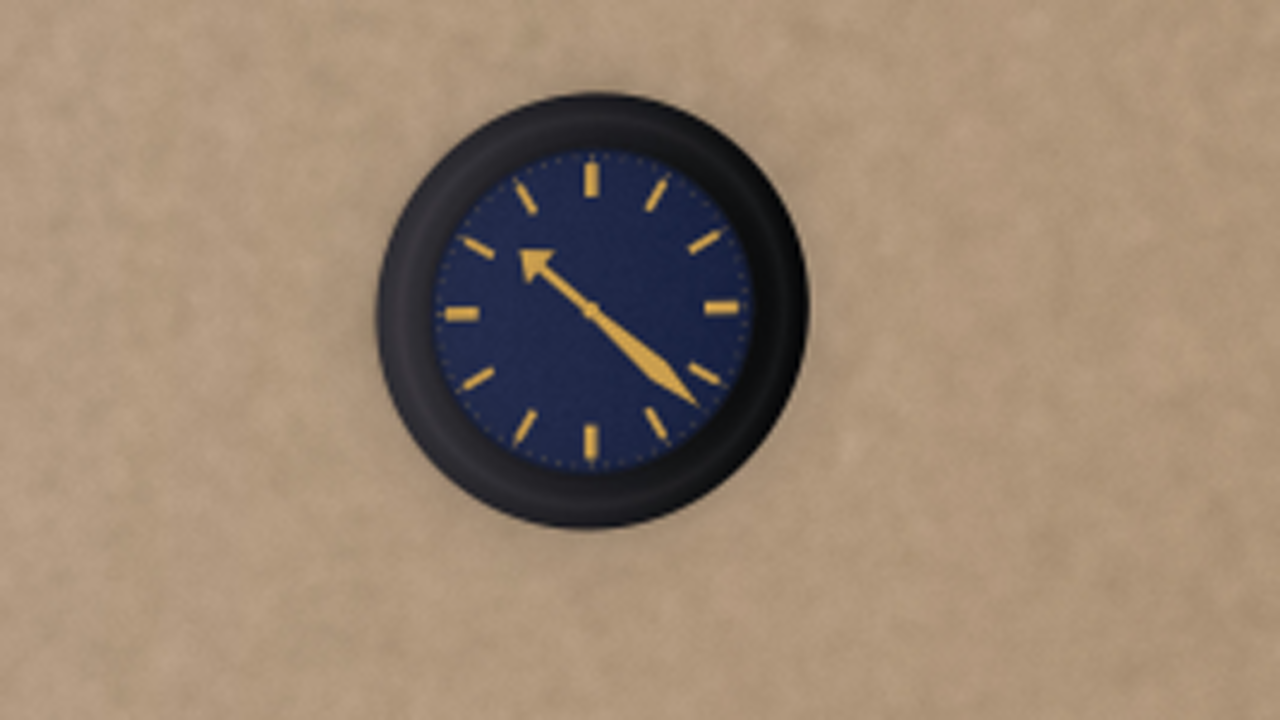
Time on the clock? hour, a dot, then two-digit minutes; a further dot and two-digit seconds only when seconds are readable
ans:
10.22
